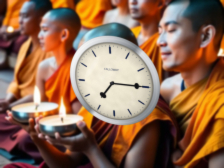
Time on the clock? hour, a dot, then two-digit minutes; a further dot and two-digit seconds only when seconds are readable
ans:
7.15
